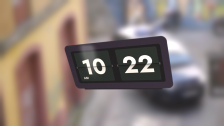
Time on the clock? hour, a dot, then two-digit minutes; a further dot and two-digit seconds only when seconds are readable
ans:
10.22
